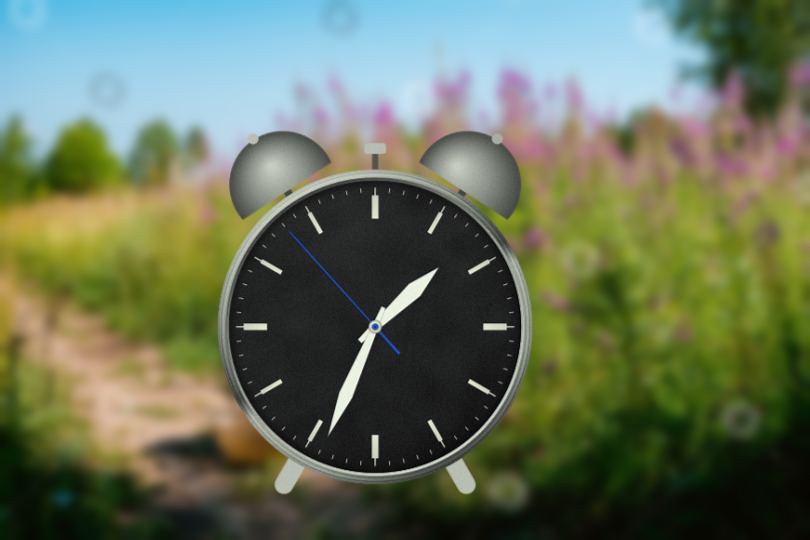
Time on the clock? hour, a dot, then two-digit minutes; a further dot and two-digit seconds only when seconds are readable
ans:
1.33.53
